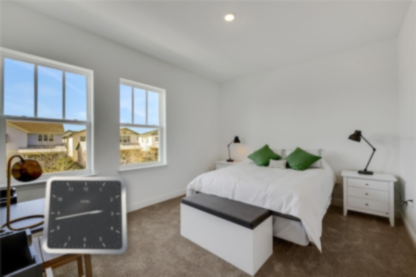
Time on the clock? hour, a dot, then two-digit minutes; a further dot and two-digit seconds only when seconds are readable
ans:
2.43
